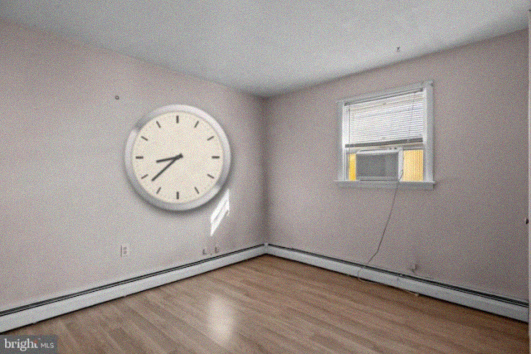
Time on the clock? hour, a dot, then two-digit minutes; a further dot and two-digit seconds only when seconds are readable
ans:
8.38
